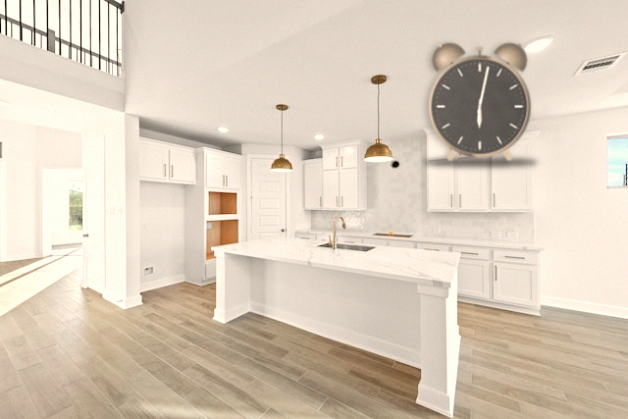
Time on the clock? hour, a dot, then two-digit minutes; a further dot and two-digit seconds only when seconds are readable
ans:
6.02
